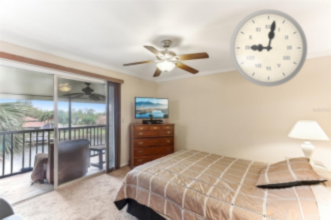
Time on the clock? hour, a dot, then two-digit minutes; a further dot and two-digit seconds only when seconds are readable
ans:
9.02
